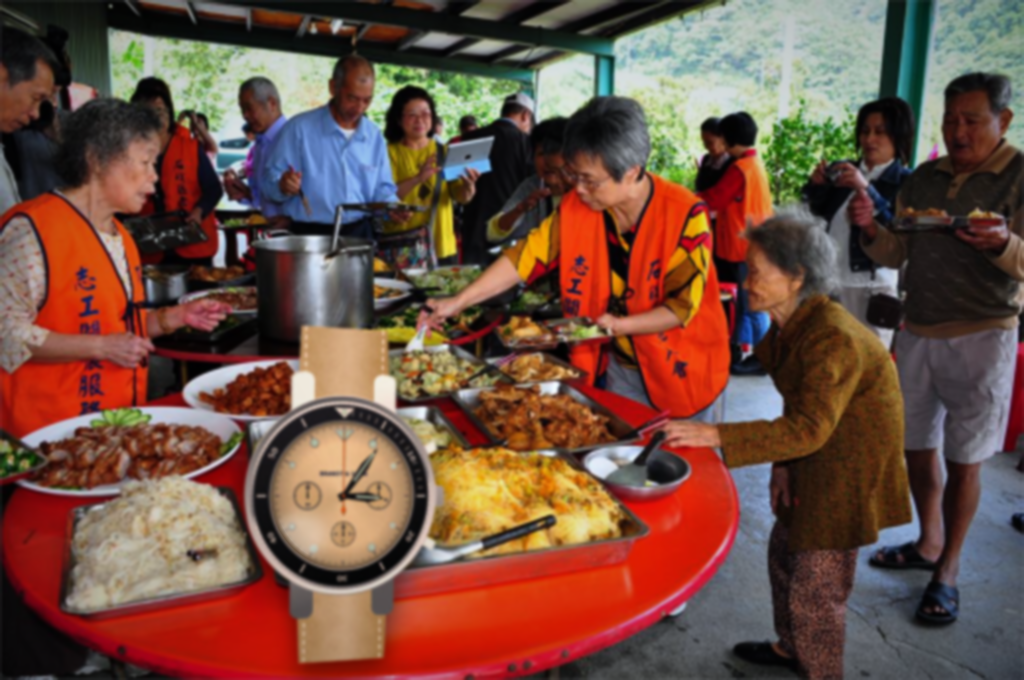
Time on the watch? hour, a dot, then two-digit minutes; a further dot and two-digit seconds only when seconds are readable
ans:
3.06
